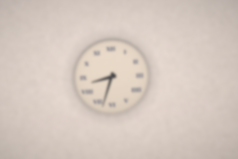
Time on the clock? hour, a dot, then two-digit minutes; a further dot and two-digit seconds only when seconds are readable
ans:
8.33
